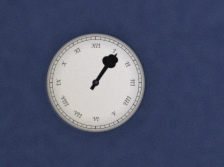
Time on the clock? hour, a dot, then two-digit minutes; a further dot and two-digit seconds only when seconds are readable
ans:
1.06
